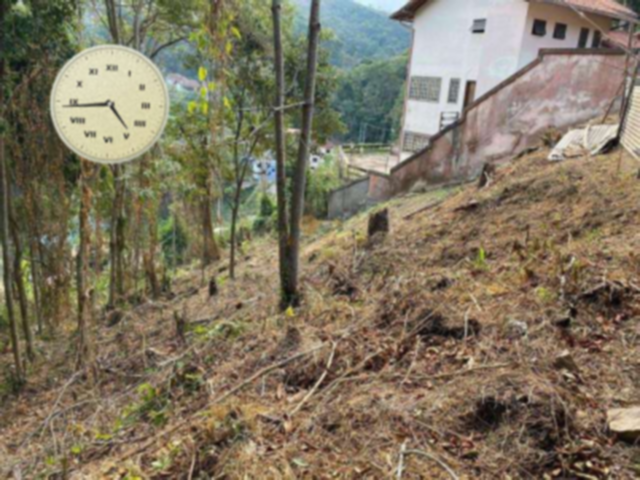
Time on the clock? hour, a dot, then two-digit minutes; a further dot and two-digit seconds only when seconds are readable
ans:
4.44
